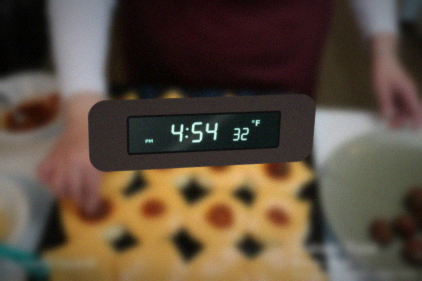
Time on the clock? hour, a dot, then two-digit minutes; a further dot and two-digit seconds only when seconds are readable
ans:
4.54
